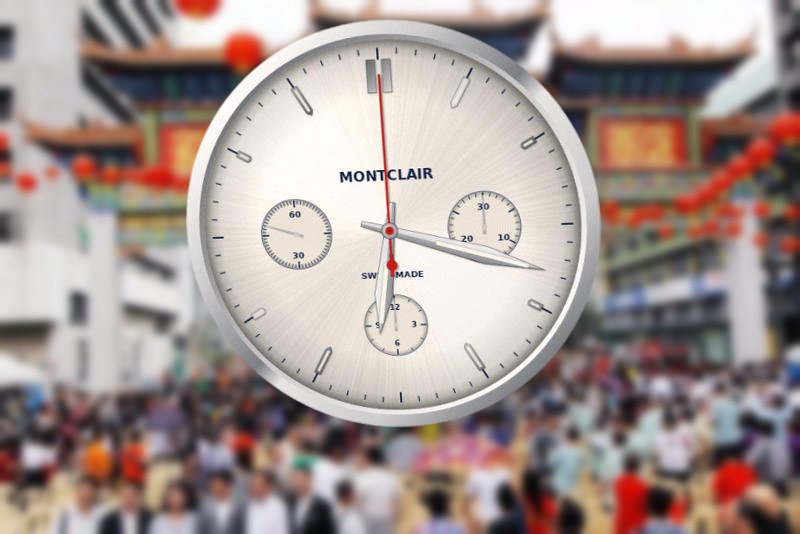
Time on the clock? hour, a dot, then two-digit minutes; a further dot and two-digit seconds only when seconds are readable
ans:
6.17.48
